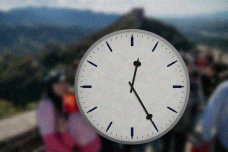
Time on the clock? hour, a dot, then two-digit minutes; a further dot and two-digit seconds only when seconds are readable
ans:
12.25
